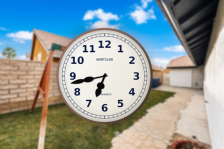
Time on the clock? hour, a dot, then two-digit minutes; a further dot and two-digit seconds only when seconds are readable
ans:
6.43
